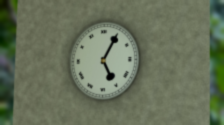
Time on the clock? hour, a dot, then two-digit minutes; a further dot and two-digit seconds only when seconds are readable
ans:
5.05
